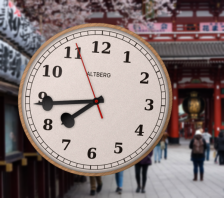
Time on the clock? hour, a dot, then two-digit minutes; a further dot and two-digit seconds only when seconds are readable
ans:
7.43.56
